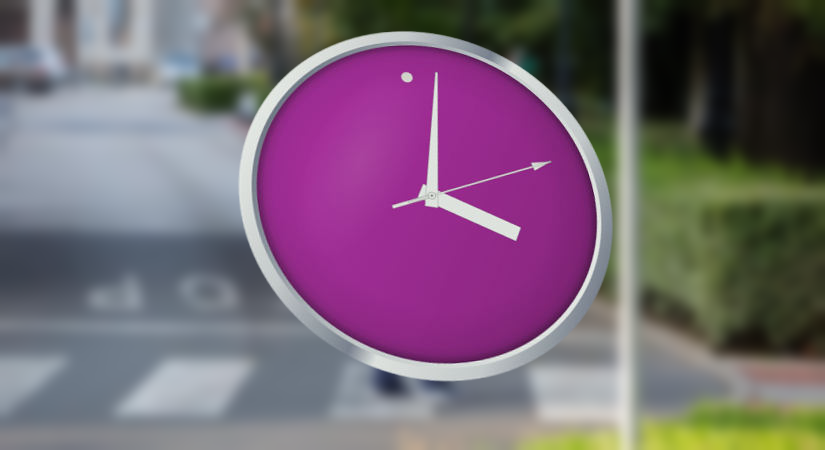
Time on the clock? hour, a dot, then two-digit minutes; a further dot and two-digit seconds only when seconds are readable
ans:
4.02.13
